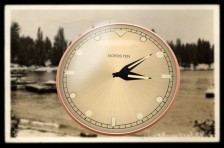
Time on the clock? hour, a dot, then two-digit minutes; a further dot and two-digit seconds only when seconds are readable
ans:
3.09
